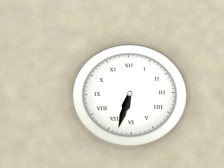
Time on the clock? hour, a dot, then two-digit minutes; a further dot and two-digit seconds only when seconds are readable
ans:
6.33
